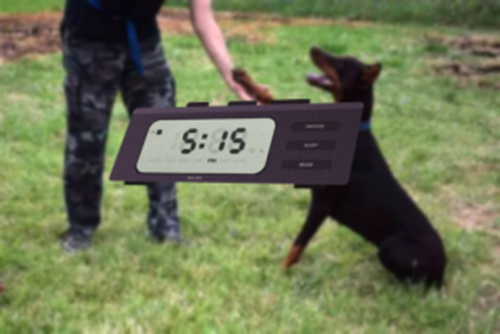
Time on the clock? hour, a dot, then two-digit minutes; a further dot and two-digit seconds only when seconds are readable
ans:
5.15
